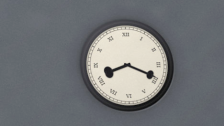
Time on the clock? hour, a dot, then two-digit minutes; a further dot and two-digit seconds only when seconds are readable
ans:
8.19
